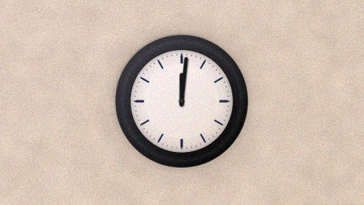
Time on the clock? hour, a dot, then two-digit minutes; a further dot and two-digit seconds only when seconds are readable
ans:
12.01
